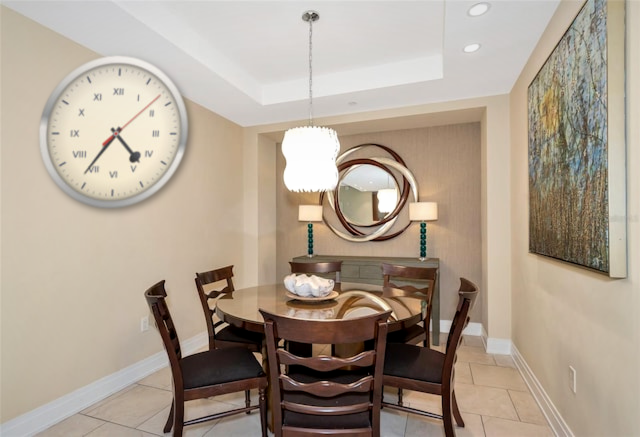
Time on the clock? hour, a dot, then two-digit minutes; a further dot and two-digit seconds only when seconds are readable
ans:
4.36.08
